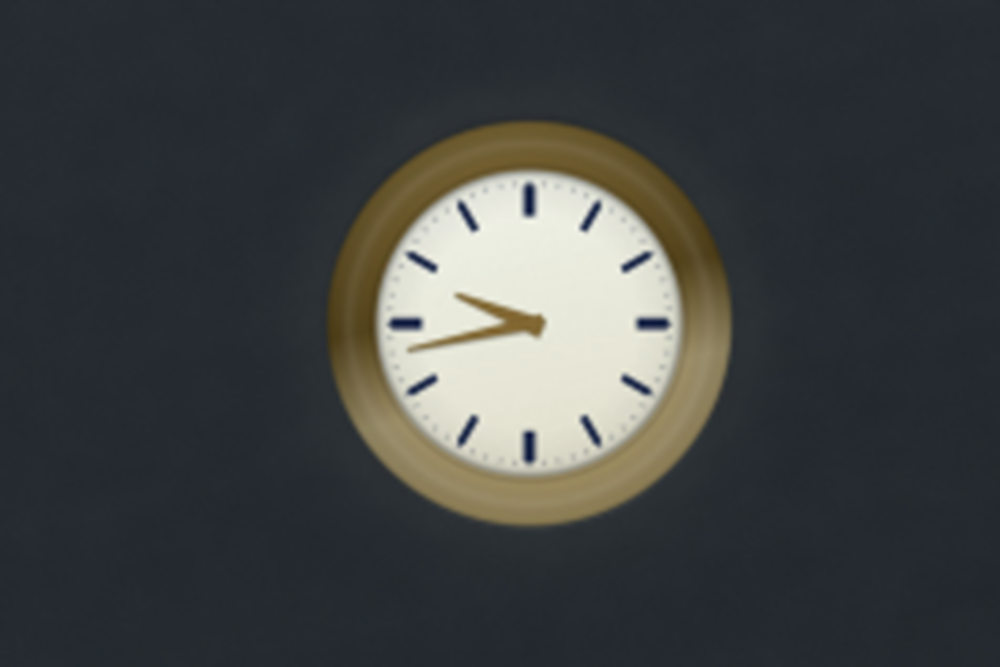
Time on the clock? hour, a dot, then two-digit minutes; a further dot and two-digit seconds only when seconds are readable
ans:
9.43
